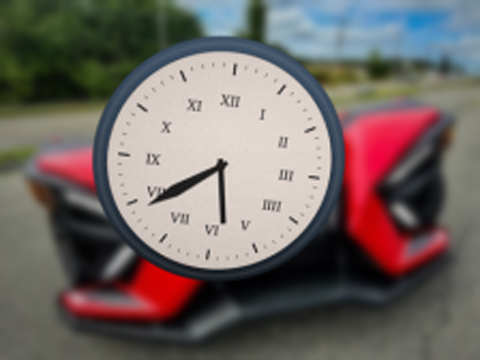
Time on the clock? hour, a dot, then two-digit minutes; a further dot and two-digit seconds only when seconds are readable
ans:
5.39
